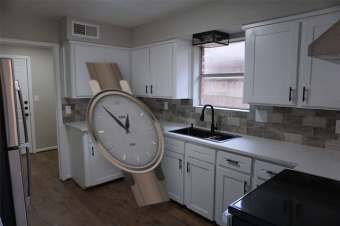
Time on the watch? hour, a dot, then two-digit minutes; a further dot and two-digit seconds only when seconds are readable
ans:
12.54
